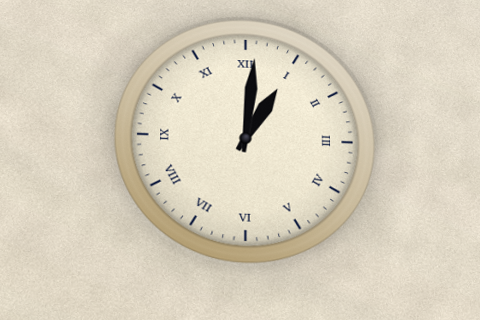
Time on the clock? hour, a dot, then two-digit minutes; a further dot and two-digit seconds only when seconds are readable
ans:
1.01
